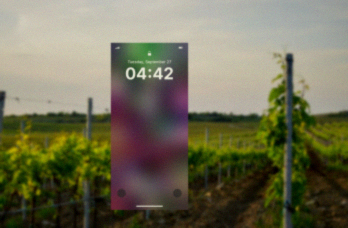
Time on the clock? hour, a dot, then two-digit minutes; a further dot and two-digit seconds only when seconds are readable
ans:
4.42
